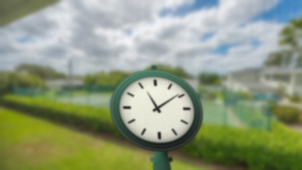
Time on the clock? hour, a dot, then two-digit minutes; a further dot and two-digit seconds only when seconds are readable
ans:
11.09
